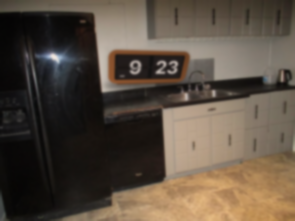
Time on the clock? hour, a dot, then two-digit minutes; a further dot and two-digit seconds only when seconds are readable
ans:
9.23
